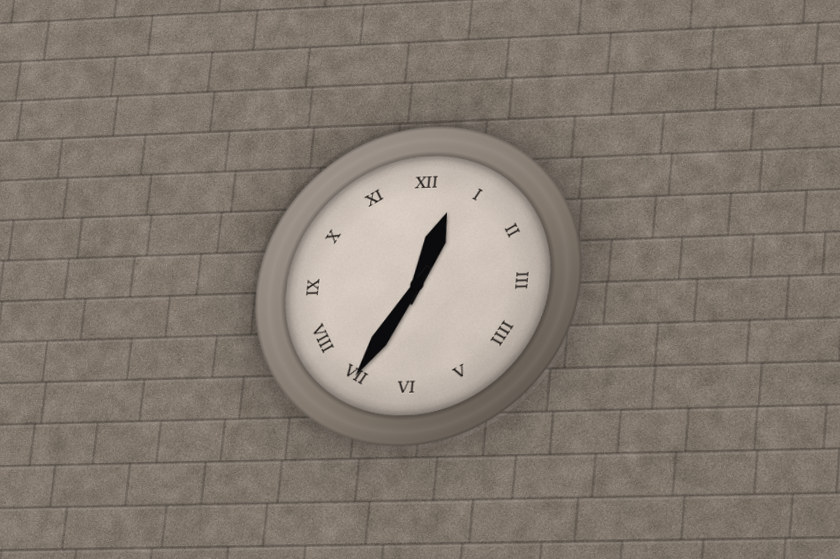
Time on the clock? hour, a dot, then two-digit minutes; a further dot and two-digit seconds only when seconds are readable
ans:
12.35
